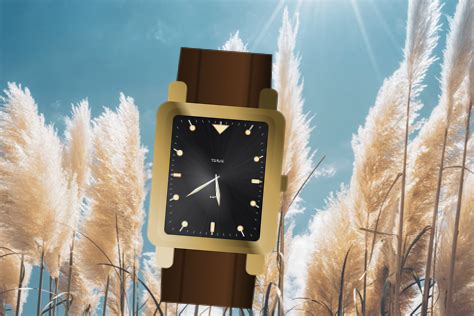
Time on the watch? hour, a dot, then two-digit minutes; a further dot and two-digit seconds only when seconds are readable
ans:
5.39
